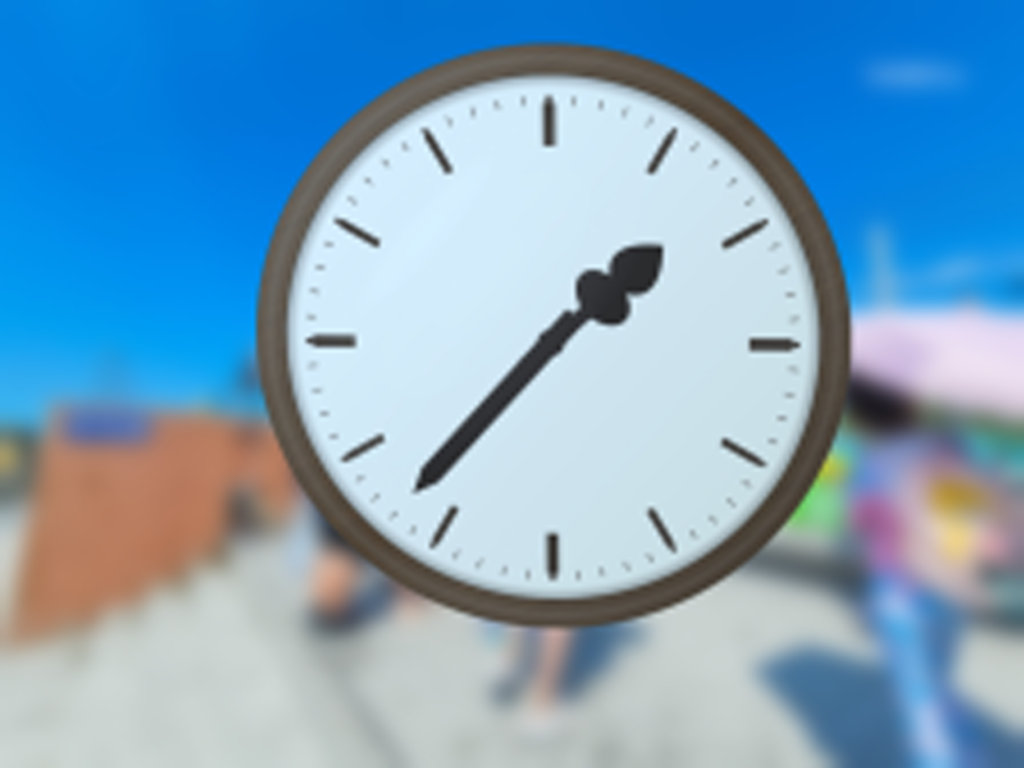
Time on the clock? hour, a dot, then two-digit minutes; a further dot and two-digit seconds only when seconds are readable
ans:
1.37
